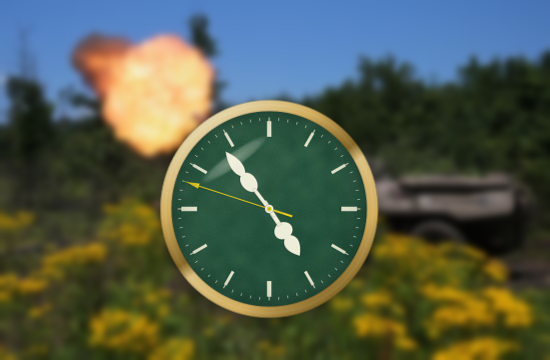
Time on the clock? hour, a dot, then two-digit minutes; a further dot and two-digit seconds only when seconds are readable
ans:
4.53.48
